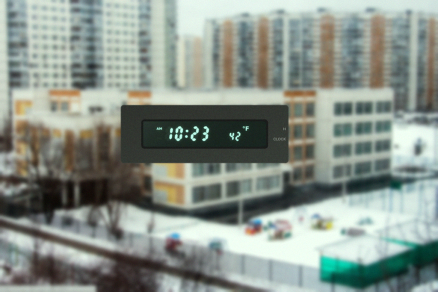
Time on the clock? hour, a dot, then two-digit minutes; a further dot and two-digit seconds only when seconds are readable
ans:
10.23
